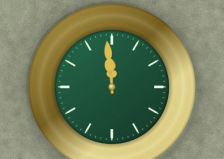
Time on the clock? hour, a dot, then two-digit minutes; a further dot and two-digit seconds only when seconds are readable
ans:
11.59
